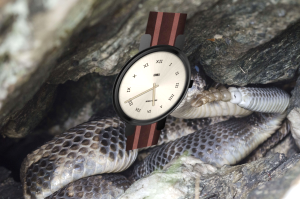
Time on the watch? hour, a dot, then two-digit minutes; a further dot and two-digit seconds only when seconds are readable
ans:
5.41
